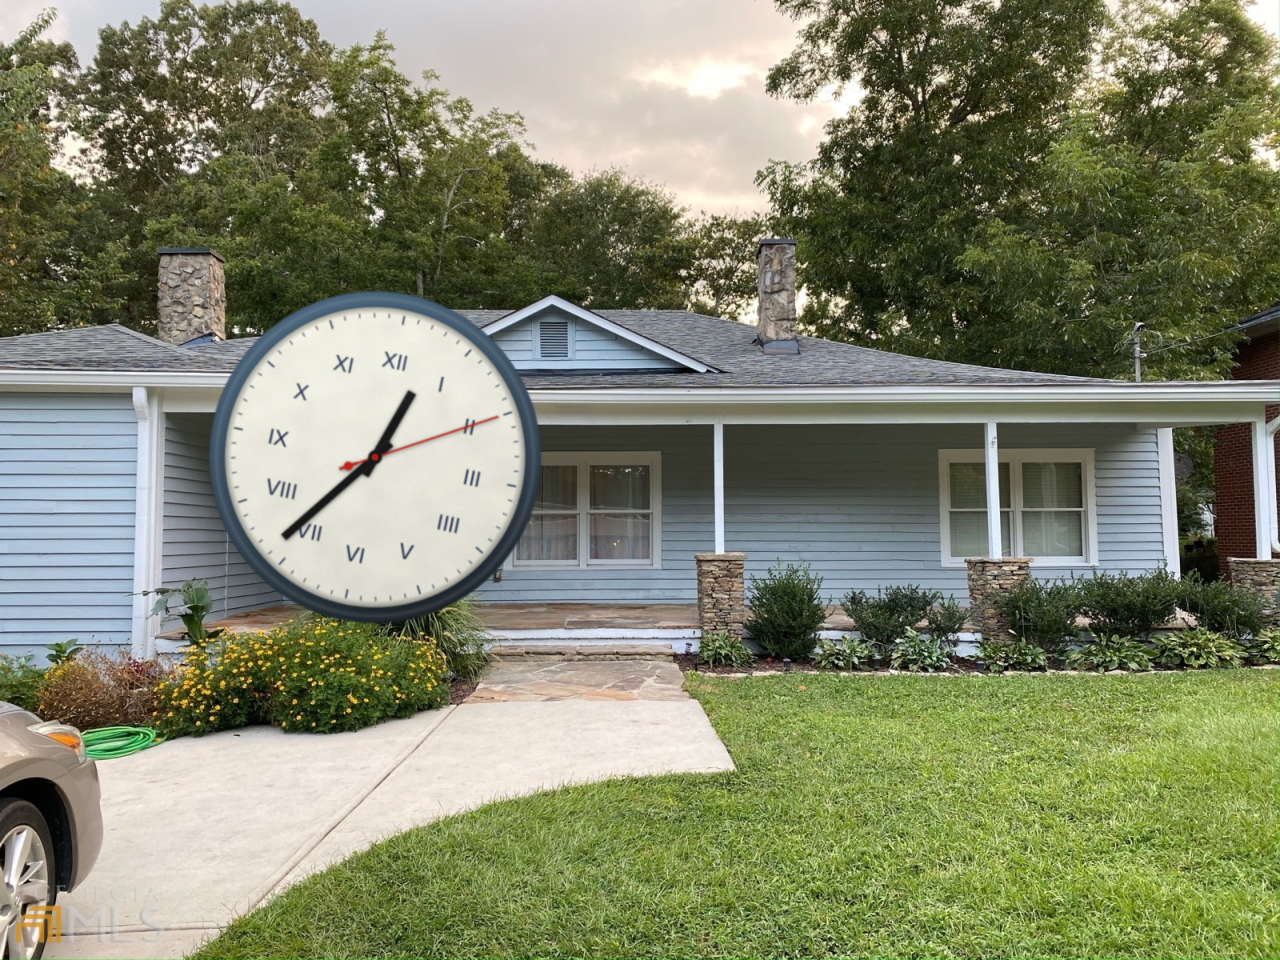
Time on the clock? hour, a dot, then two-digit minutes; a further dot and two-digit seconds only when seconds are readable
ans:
12.36.10
